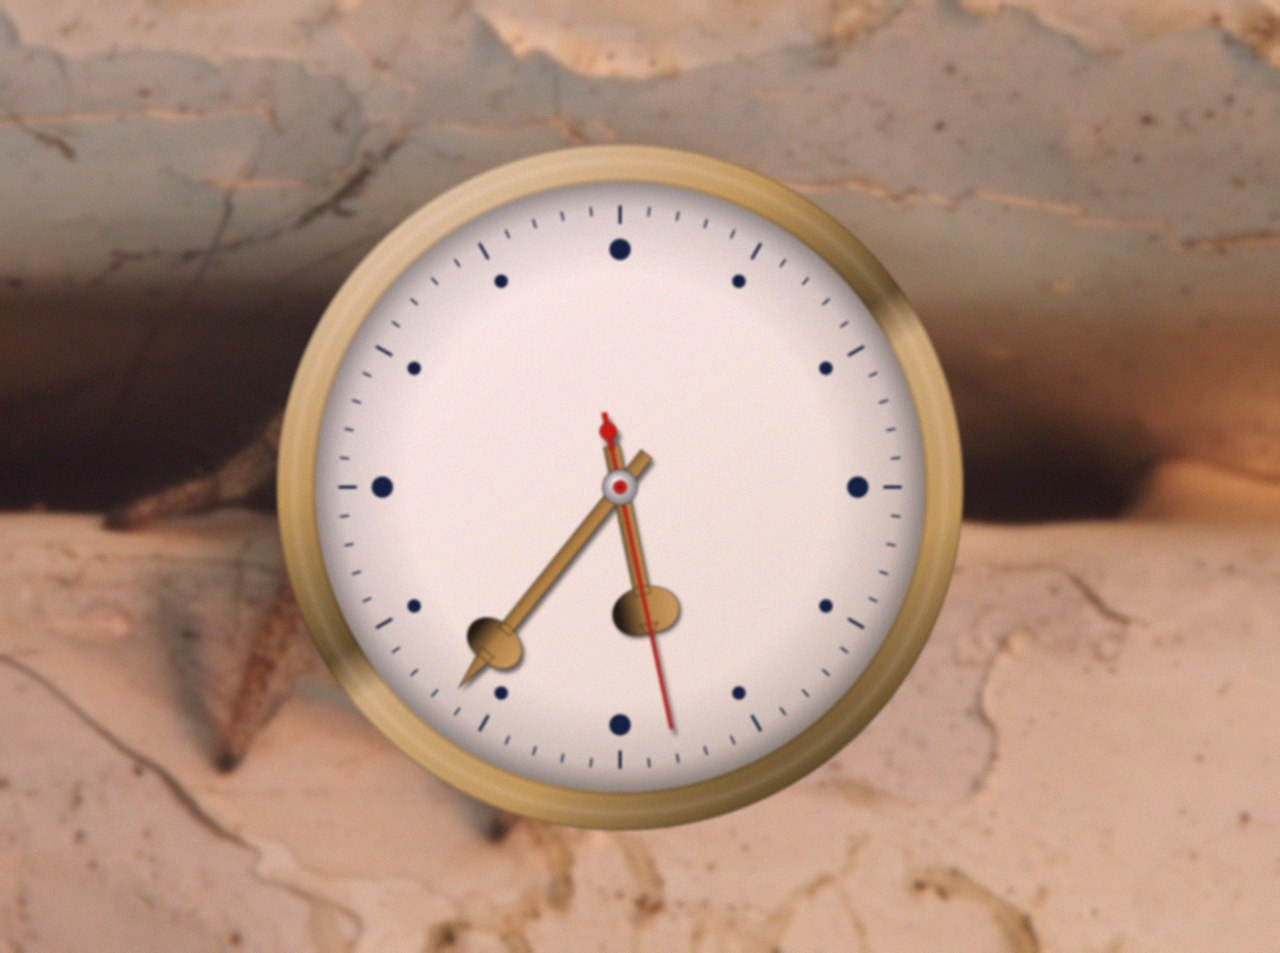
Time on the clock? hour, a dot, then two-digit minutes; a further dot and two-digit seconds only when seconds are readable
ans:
5.36.28
